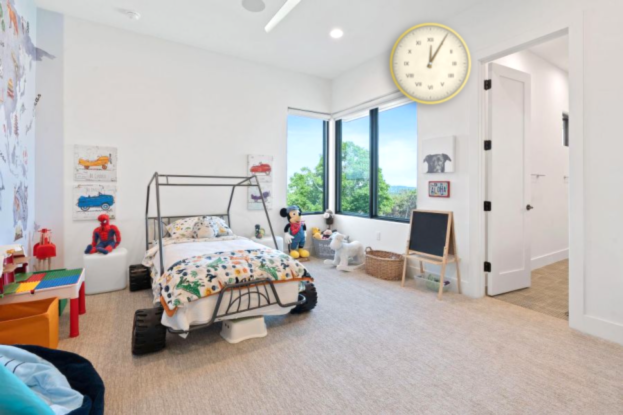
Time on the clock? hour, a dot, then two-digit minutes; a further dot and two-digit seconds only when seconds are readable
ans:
12.05
